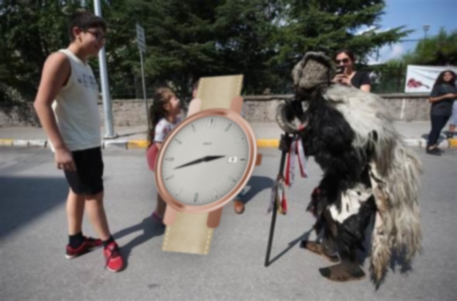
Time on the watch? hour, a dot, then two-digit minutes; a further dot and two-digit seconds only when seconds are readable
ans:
2.42
